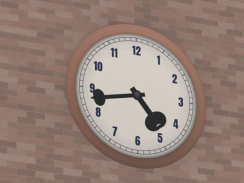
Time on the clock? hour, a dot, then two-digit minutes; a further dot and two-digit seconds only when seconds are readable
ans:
4.43
